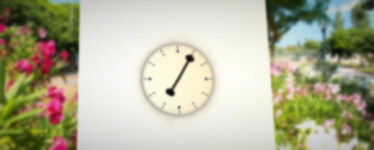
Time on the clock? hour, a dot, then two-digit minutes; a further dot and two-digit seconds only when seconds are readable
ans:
7.05
